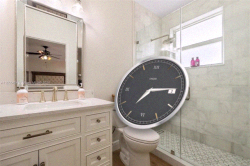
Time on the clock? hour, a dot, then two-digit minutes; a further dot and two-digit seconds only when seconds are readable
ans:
7.14
